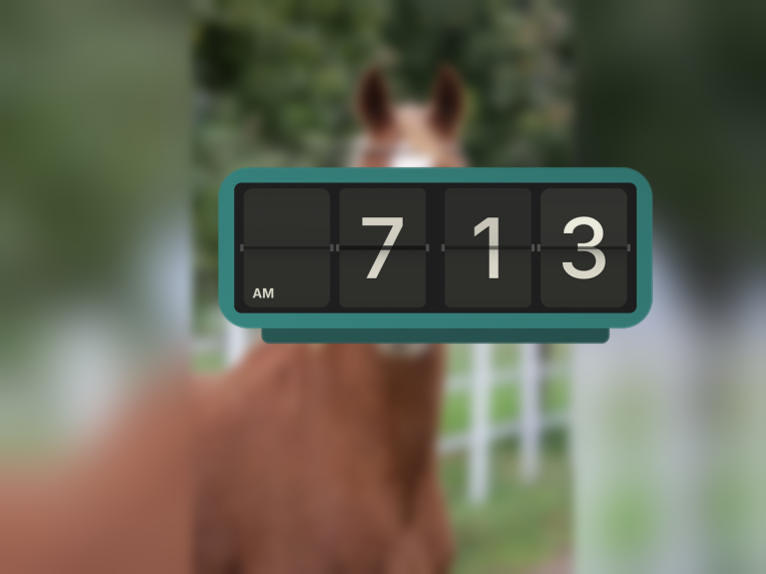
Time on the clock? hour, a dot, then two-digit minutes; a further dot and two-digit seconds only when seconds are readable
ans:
7.13
